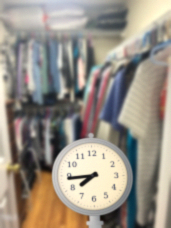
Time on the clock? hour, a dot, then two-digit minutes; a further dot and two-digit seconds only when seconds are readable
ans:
7.44
